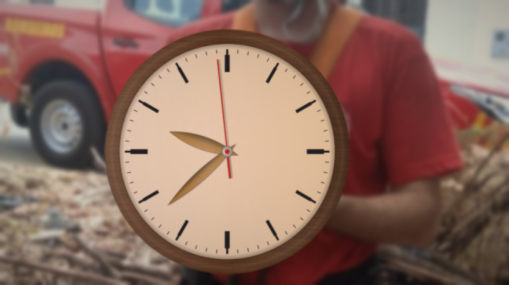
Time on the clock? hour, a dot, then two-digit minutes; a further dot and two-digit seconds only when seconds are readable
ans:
9.37.59
